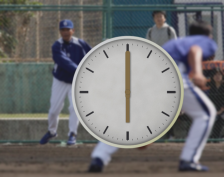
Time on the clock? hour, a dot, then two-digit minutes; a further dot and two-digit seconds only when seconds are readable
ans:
6.00
